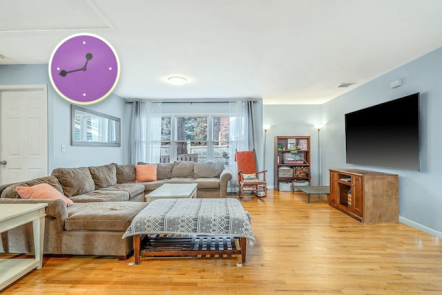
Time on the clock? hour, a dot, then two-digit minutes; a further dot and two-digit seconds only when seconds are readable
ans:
12.43
